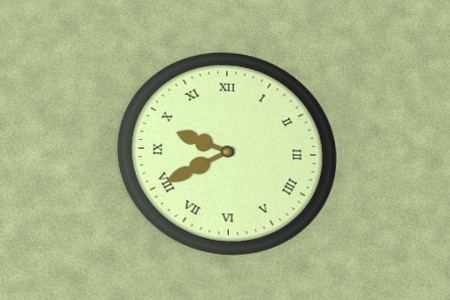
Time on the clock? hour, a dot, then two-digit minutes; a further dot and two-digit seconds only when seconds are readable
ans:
9.40
